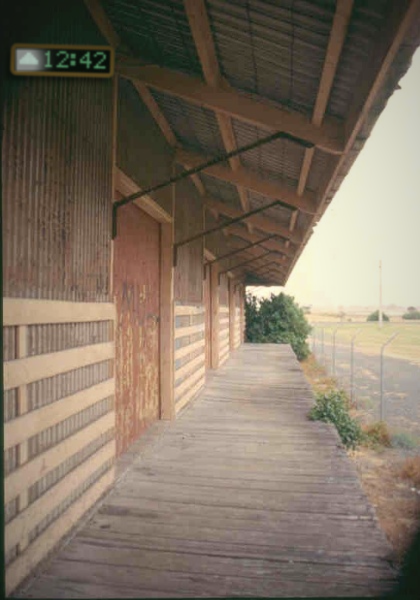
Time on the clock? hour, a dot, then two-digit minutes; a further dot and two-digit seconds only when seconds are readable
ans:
12.42
